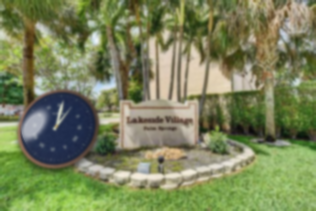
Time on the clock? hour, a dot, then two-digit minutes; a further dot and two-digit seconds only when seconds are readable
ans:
1.01
